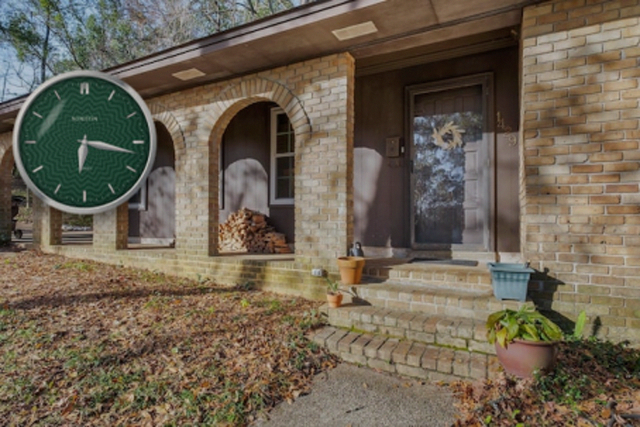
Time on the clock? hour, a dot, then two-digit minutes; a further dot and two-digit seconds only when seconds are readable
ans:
6.17
